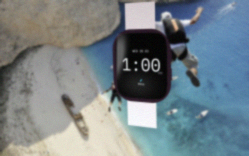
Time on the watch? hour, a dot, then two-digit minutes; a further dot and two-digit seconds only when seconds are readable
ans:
1.00
